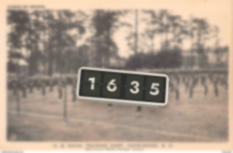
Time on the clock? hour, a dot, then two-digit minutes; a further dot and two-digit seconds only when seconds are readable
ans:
16.35
